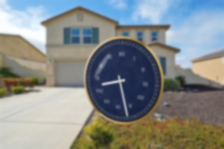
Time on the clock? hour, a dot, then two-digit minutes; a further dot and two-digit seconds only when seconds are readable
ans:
8.27
